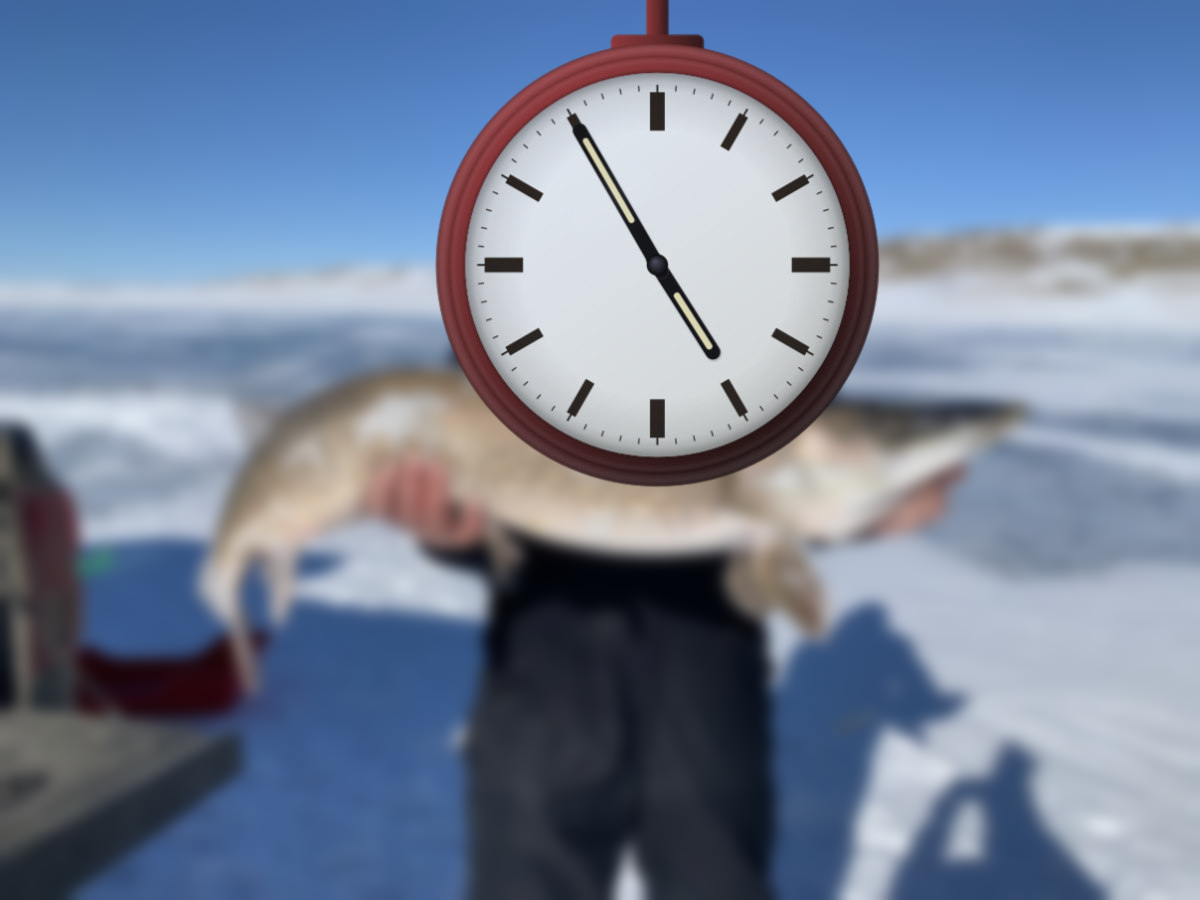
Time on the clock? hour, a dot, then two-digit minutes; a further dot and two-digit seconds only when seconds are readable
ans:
4.55
